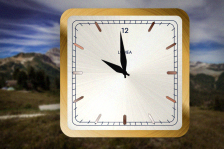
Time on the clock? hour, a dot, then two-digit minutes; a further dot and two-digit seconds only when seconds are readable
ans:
9.59
